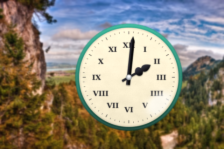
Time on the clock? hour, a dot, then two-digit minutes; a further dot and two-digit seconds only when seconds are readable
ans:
2.01
